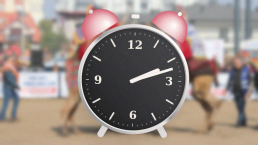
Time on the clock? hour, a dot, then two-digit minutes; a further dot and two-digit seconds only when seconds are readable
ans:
2.12
